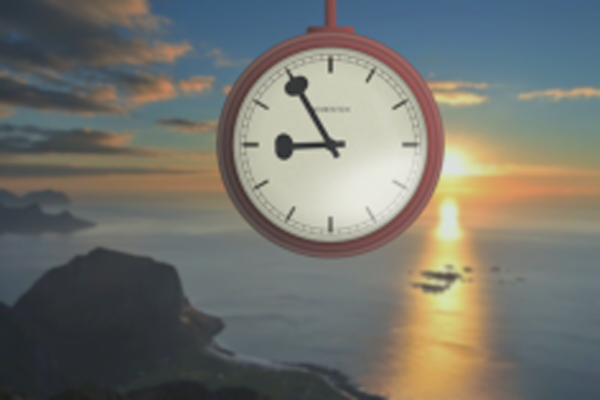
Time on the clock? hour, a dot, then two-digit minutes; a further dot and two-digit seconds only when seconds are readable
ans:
8.55
